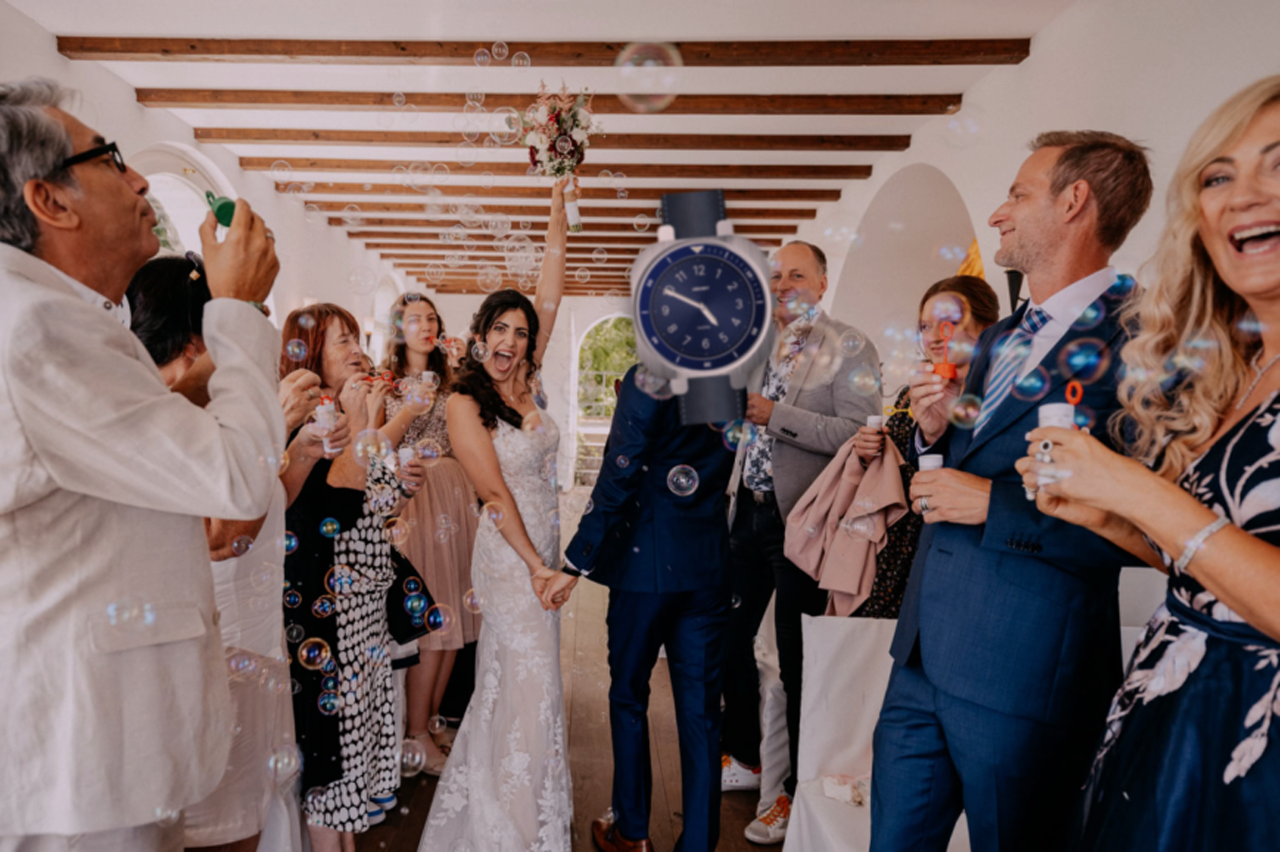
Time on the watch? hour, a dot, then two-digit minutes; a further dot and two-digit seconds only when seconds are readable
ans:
4.50
